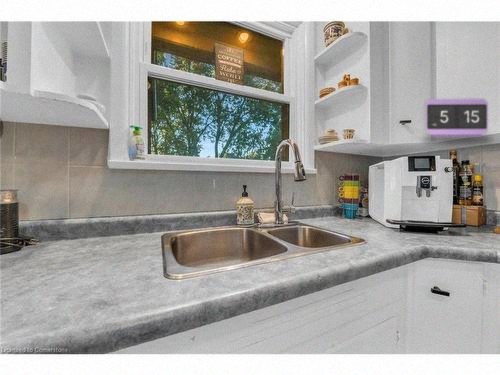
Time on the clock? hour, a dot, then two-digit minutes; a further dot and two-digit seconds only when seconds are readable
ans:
5.15
